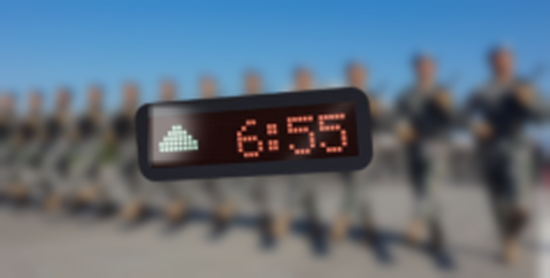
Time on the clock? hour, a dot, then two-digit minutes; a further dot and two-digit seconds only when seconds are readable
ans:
6.55
